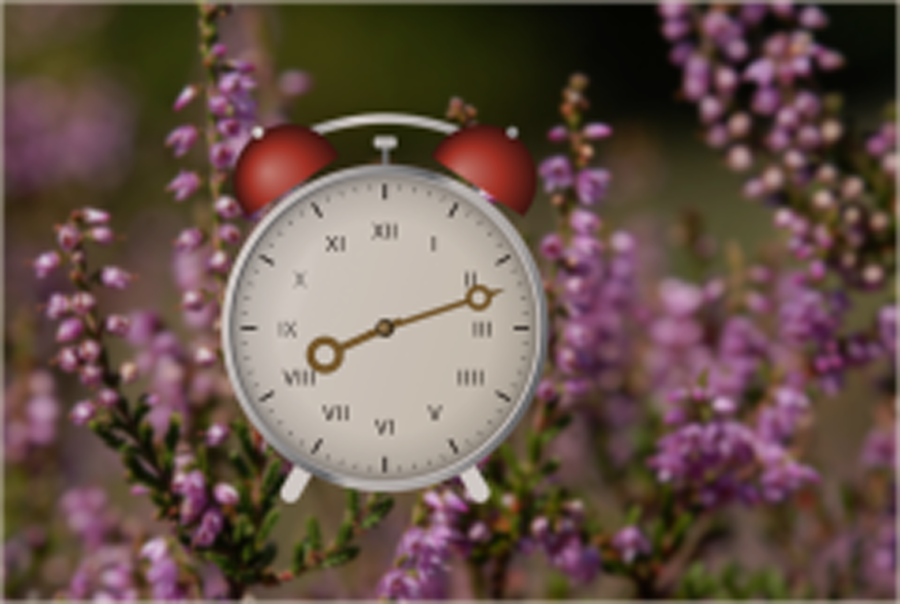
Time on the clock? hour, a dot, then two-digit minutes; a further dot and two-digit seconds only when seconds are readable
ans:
8.12
